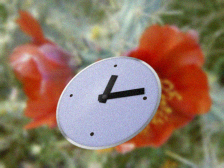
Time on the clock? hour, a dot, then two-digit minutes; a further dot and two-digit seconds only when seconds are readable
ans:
12.13
